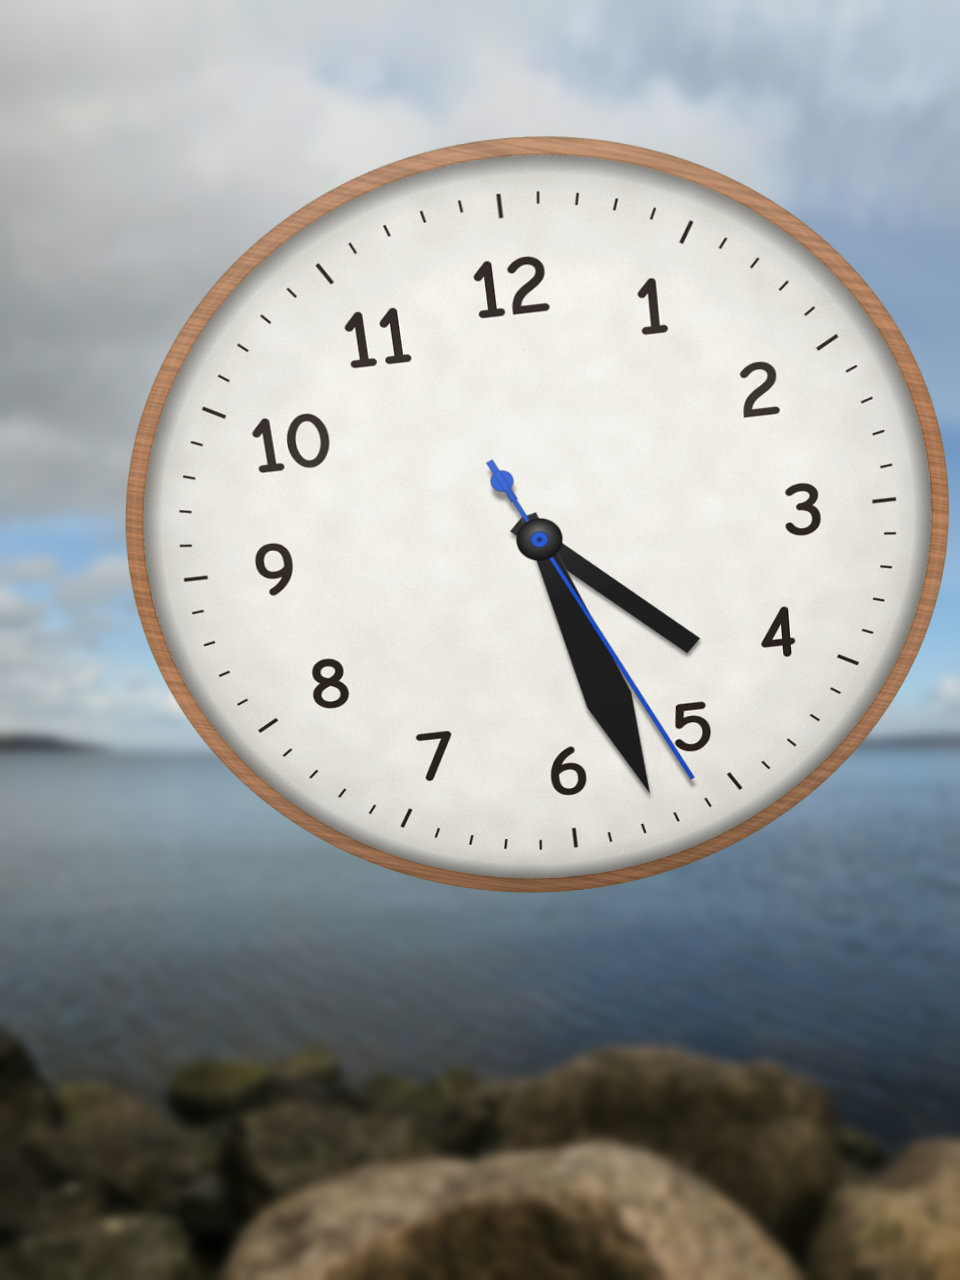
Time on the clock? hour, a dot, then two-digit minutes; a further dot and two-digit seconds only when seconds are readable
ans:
4.27.26
